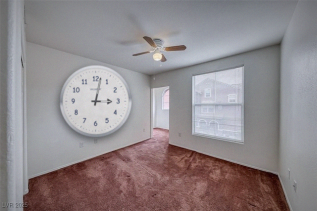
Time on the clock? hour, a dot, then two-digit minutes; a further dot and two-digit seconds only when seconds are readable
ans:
3.02
